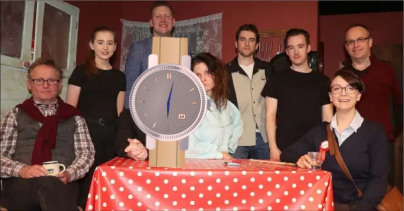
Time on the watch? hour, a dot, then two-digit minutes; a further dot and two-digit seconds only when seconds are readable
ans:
6.02
